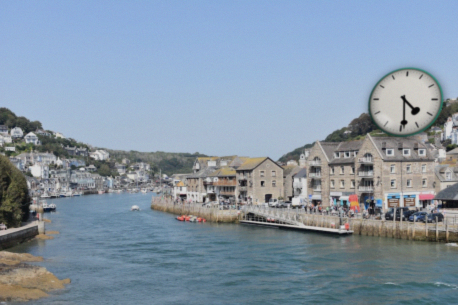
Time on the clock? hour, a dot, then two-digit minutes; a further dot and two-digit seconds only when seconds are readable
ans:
4.29
